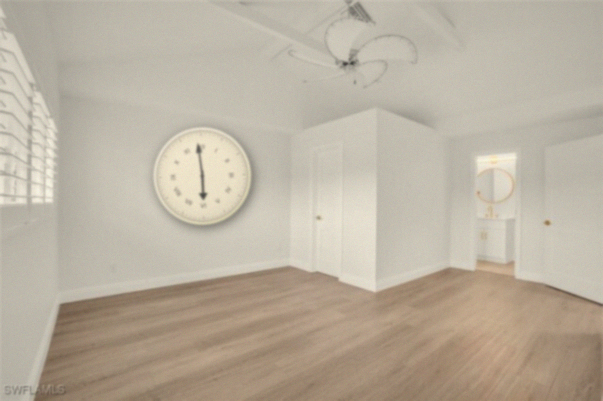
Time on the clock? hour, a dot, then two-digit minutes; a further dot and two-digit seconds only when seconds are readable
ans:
5.59
